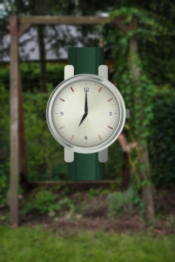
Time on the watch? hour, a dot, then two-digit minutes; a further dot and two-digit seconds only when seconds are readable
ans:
7.00
